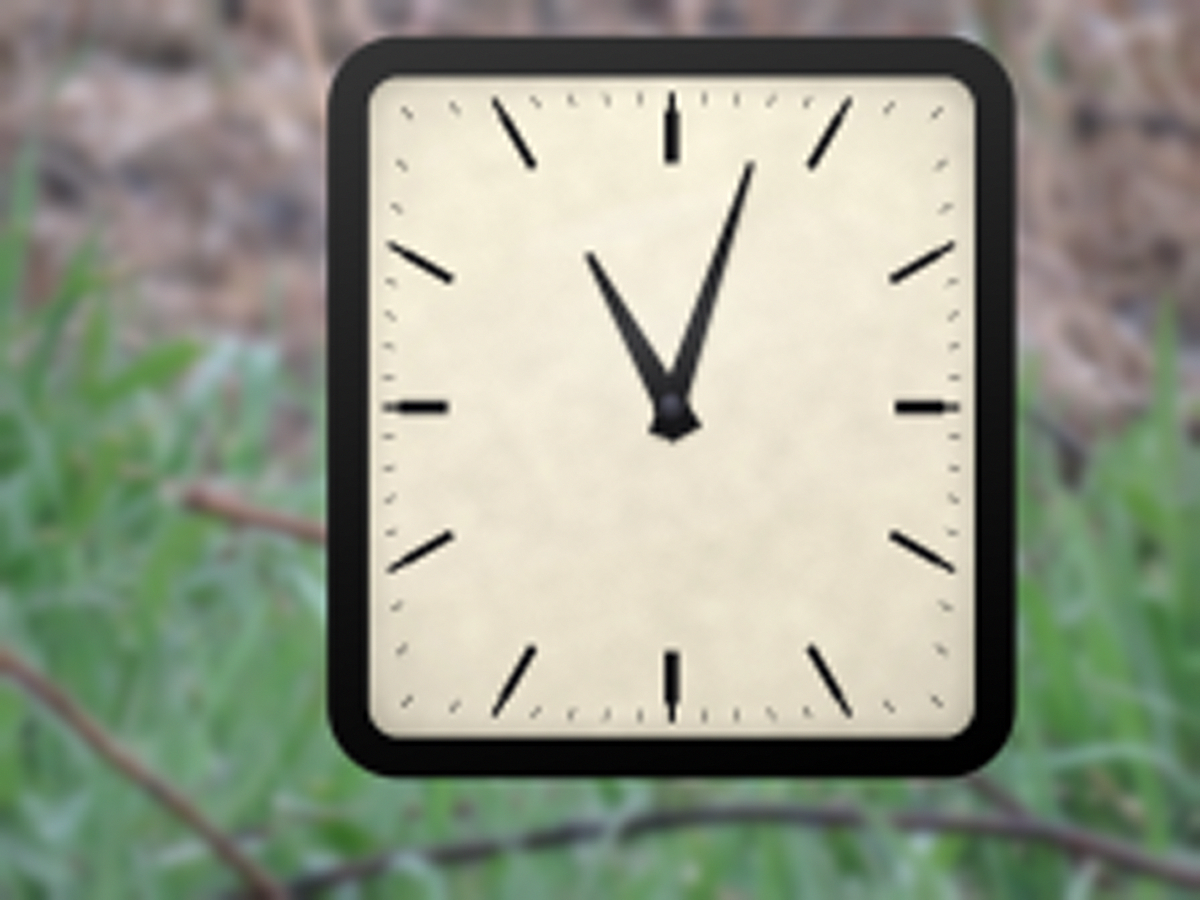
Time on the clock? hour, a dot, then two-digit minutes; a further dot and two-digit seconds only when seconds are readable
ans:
11.03
